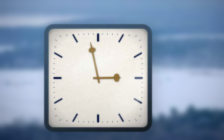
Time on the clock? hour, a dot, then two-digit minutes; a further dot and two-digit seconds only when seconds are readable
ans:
2.58
